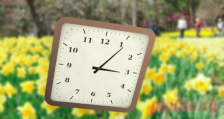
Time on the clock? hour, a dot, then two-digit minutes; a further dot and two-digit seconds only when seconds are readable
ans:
3.06
